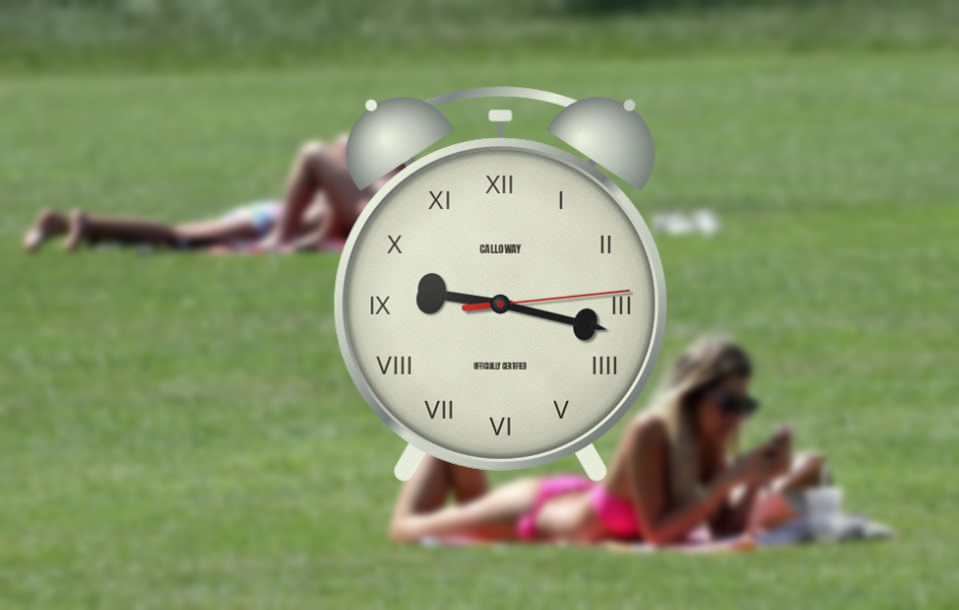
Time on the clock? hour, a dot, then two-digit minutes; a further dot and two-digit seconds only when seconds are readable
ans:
9.17.14
